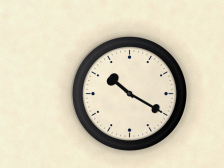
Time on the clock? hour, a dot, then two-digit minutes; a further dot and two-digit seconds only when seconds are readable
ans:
10.20
